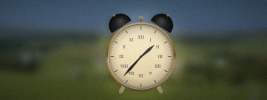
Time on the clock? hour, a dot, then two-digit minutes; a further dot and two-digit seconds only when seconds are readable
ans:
1.37
